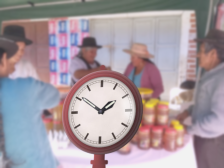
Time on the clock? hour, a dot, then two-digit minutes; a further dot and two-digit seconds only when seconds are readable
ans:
1.51
